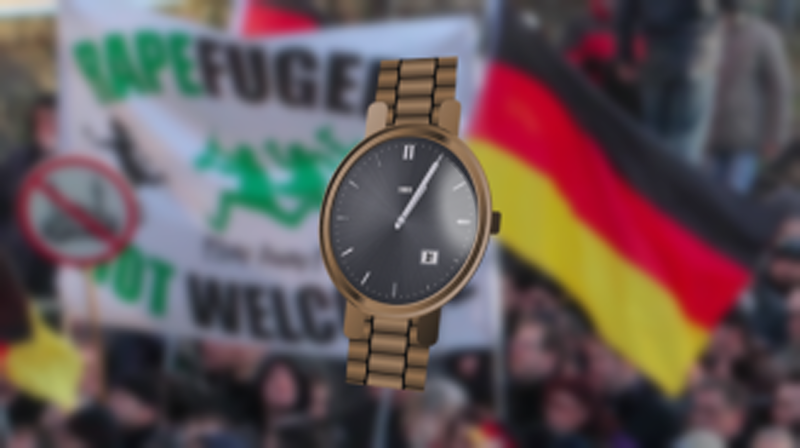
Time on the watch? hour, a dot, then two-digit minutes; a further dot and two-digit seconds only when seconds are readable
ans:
1.05
